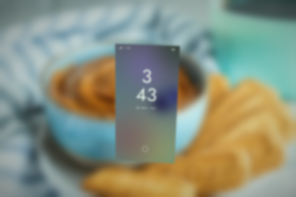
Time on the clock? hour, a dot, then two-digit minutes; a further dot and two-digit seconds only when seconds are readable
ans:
3.43
